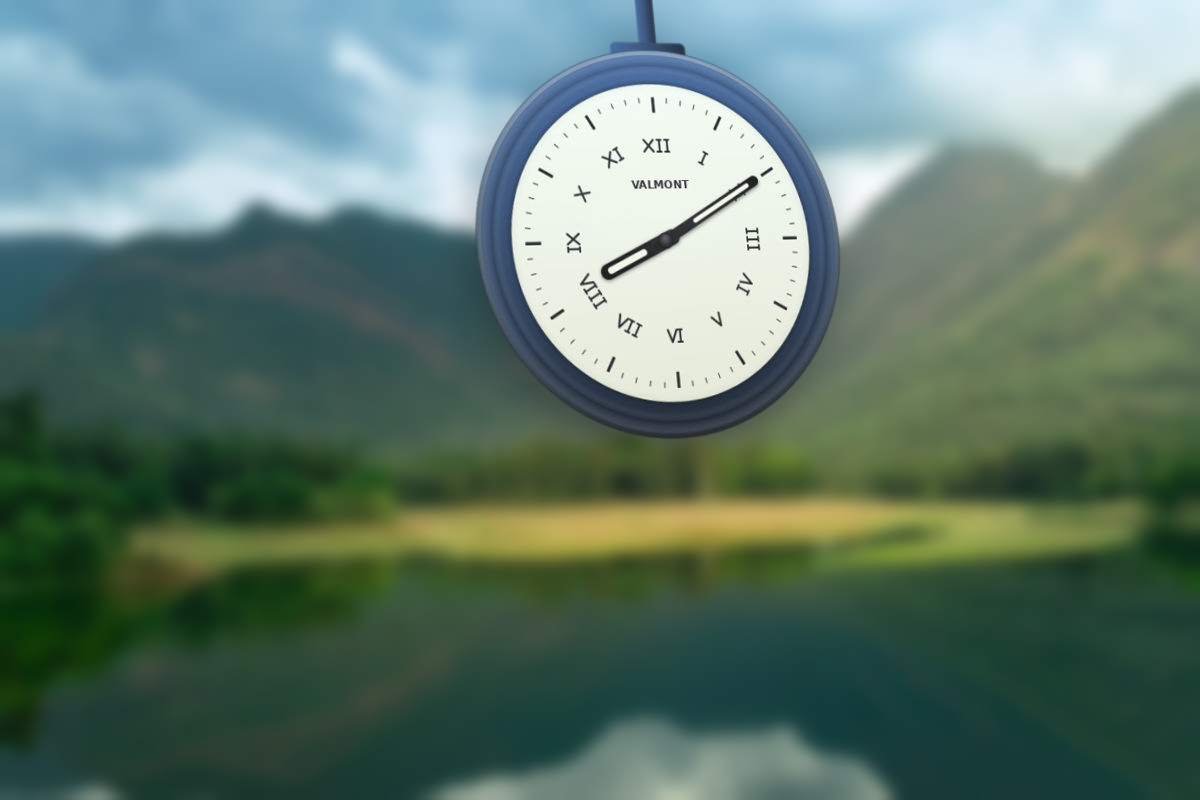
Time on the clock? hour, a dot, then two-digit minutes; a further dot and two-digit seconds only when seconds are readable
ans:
8.10
